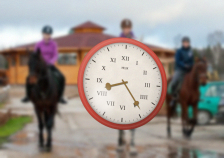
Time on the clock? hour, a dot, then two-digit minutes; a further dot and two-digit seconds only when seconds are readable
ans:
8.24
